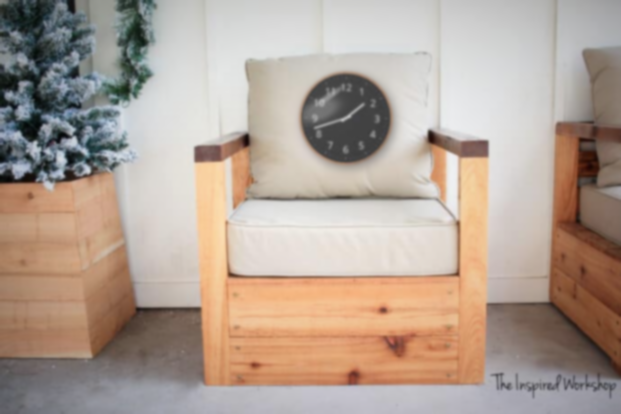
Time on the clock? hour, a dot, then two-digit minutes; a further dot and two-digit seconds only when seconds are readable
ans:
1.42
